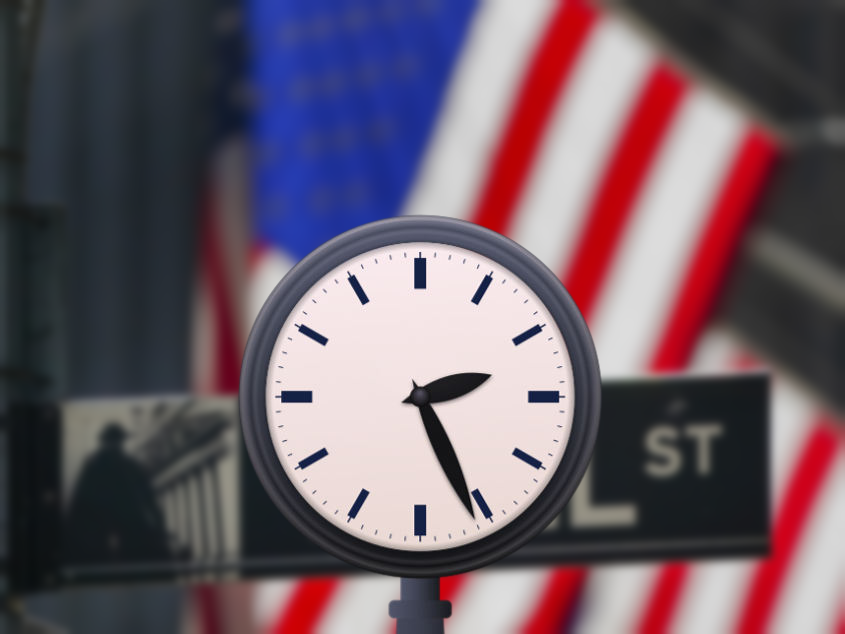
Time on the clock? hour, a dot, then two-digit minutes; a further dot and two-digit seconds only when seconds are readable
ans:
2.26
